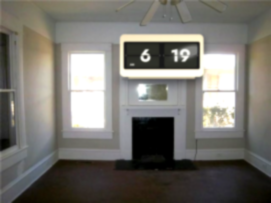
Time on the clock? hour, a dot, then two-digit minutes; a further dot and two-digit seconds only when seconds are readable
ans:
6.19
